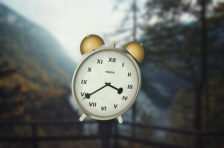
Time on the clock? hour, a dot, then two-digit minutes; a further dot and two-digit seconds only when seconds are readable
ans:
3.39
